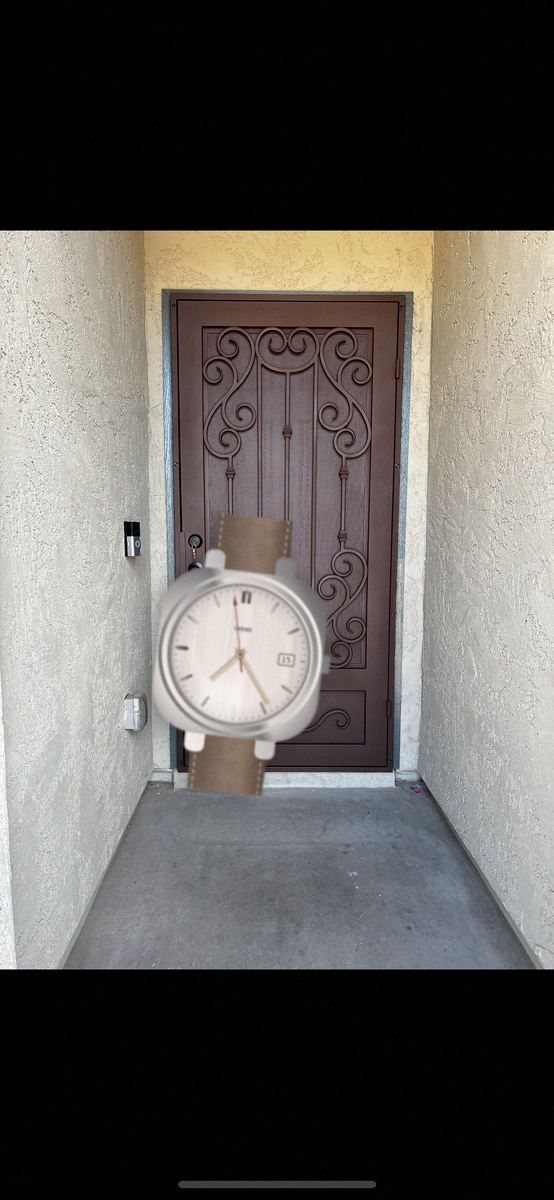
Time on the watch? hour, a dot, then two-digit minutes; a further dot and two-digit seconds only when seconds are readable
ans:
7.23.58
